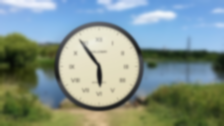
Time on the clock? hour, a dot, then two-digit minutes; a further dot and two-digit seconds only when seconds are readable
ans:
5.54
